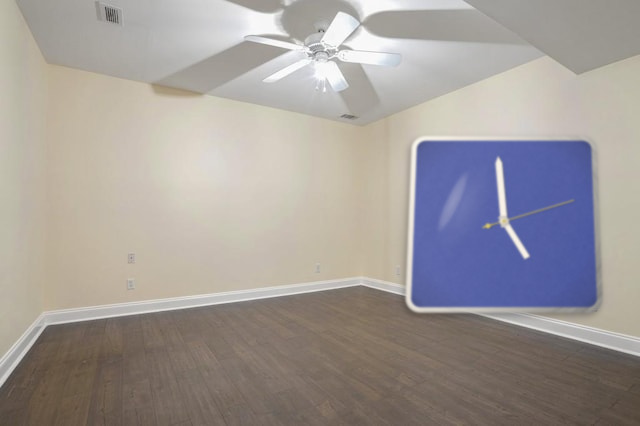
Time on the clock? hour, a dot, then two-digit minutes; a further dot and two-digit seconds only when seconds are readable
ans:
4.59.12
